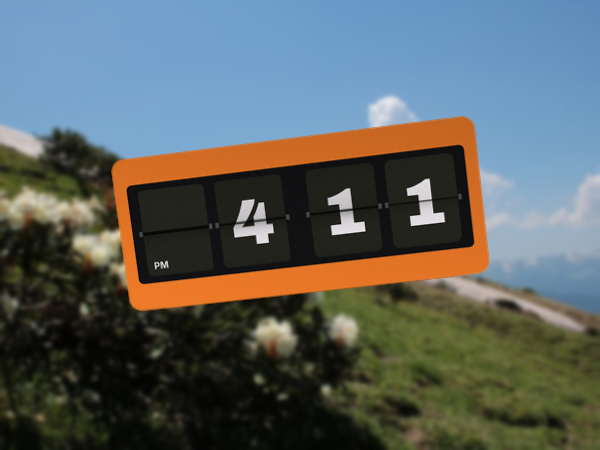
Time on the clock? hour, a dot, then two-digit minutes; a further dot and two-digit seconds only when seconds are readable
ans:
4.11
